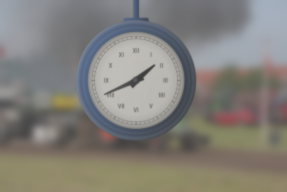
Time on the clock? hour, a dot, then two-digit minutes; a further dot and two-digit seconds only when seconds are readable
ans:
1.41
